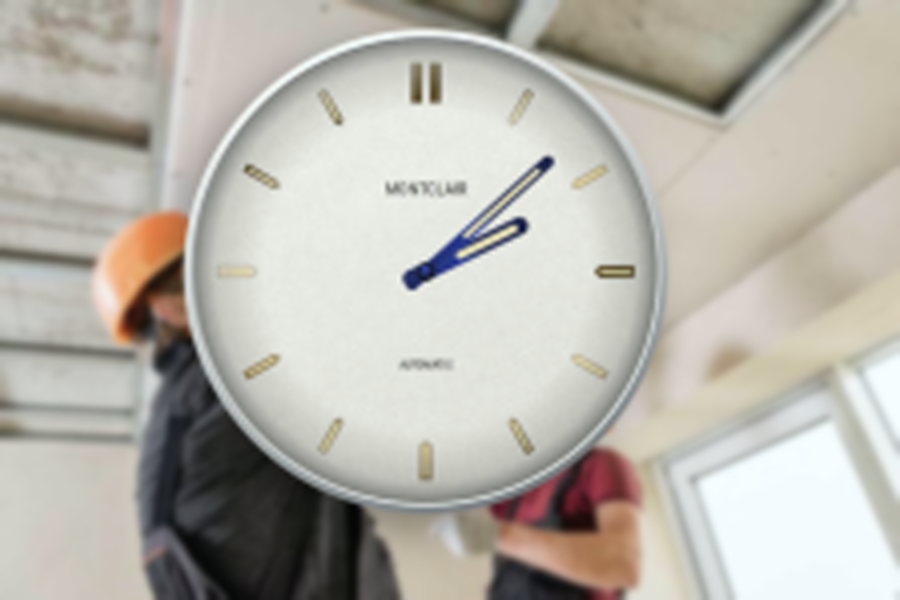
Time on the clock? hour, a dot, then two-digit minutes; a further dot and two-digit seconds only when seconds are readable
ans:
2.08
